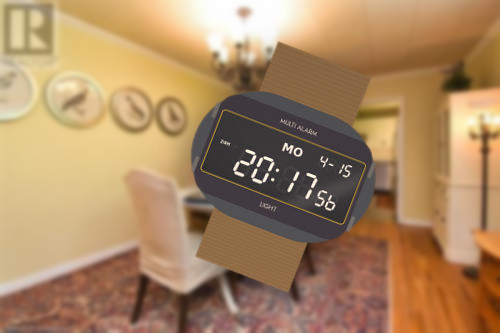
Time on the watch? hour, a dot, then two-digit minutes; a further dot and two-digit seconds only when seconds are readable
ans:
20.17.56
